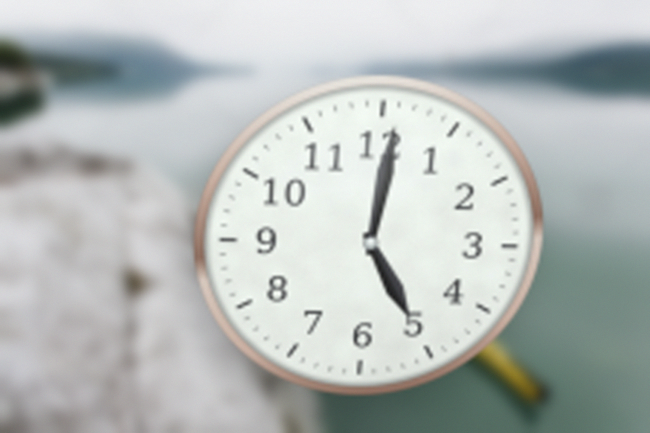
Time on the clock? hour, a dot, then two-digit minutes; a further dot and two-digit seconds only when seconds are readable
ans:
5.01
